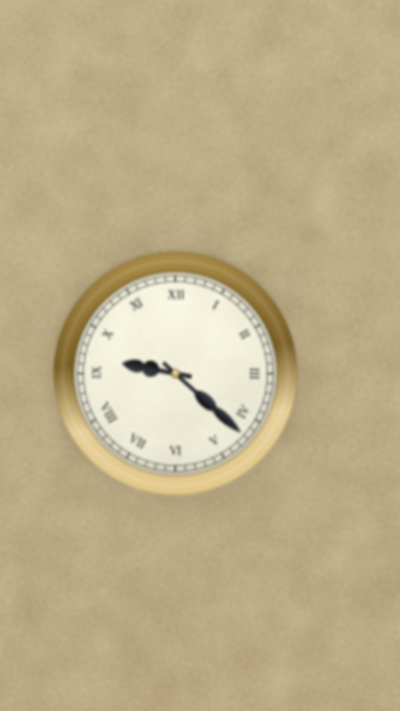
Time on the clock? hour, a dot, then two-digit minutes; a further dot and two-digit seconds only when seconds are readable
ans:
9.22
